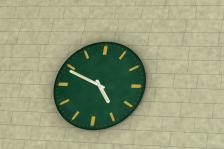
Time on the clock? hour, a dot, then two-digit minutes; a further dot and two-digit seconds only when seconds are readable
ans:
4.49
